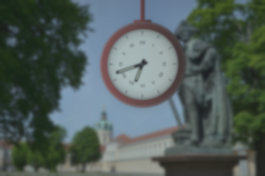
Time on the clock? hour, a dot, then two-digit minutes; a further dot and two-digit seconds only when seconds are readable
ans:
6.42
